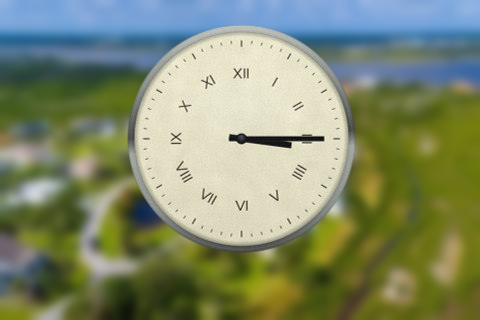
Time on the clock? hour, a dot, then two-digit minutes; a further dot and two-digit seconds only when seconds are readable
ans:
3.15
